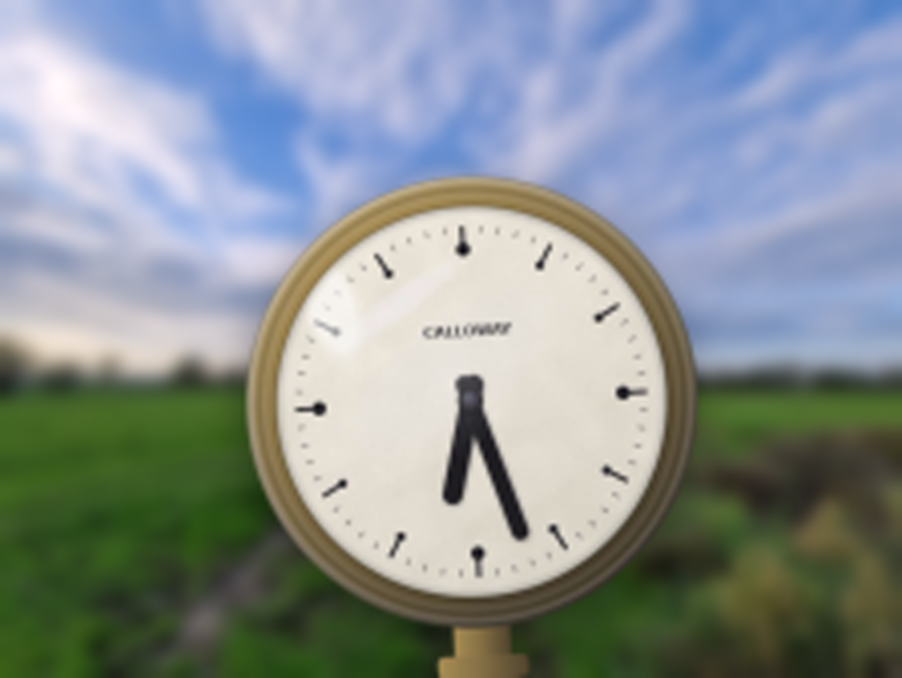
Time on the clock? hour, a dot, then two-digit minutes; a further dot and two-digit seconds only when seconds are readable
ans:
6.27
